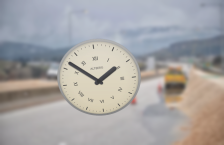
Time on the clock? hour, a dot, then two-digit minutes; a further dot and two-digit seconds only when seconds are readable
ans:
1.52
